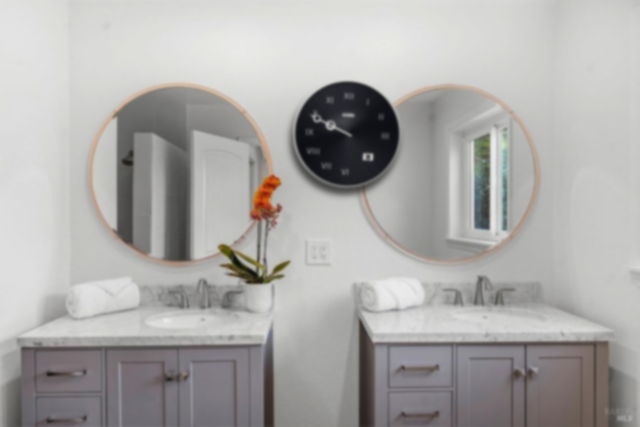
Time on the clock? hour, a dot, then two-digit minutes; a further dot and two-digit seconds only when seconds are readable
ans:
9.49
